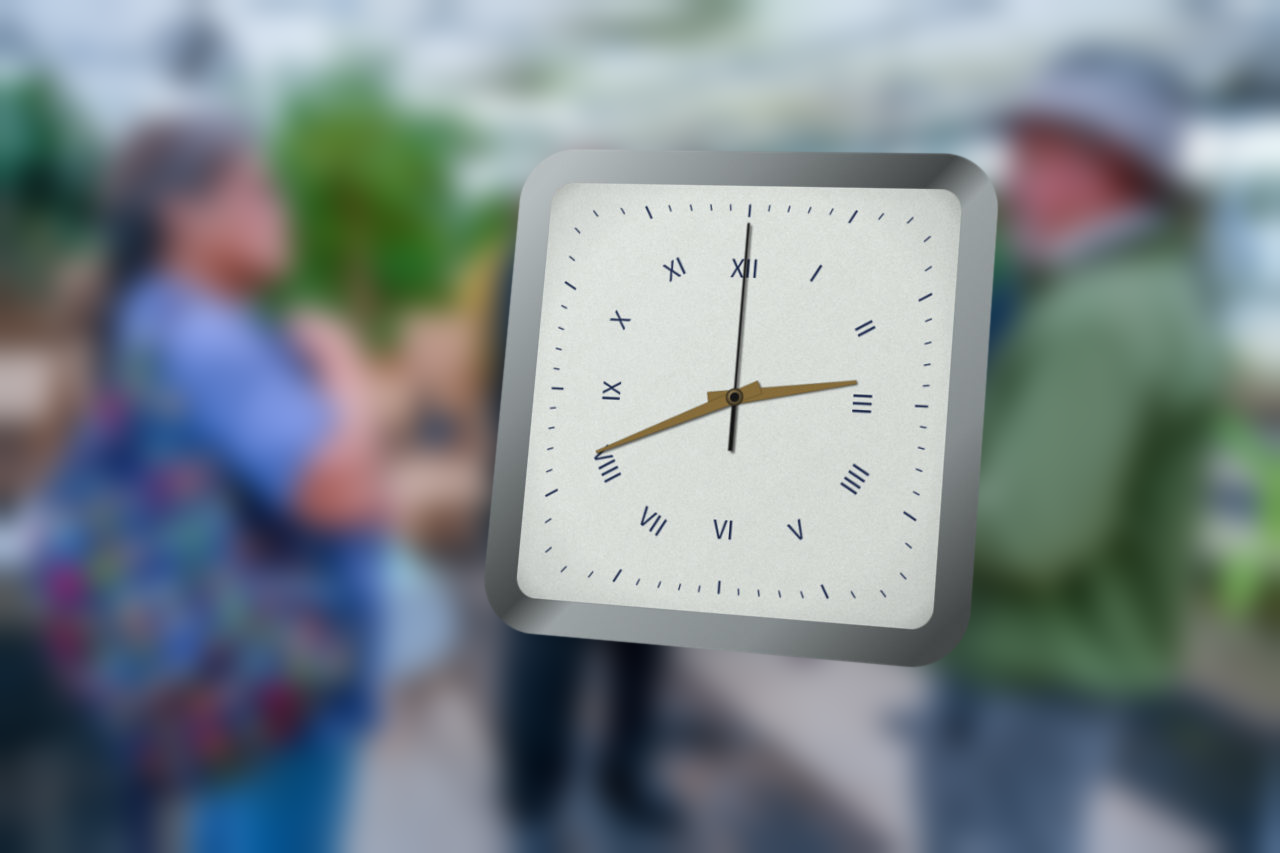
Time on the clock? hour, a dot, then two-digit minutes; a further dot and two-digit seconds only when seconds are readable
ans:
2.41.00
